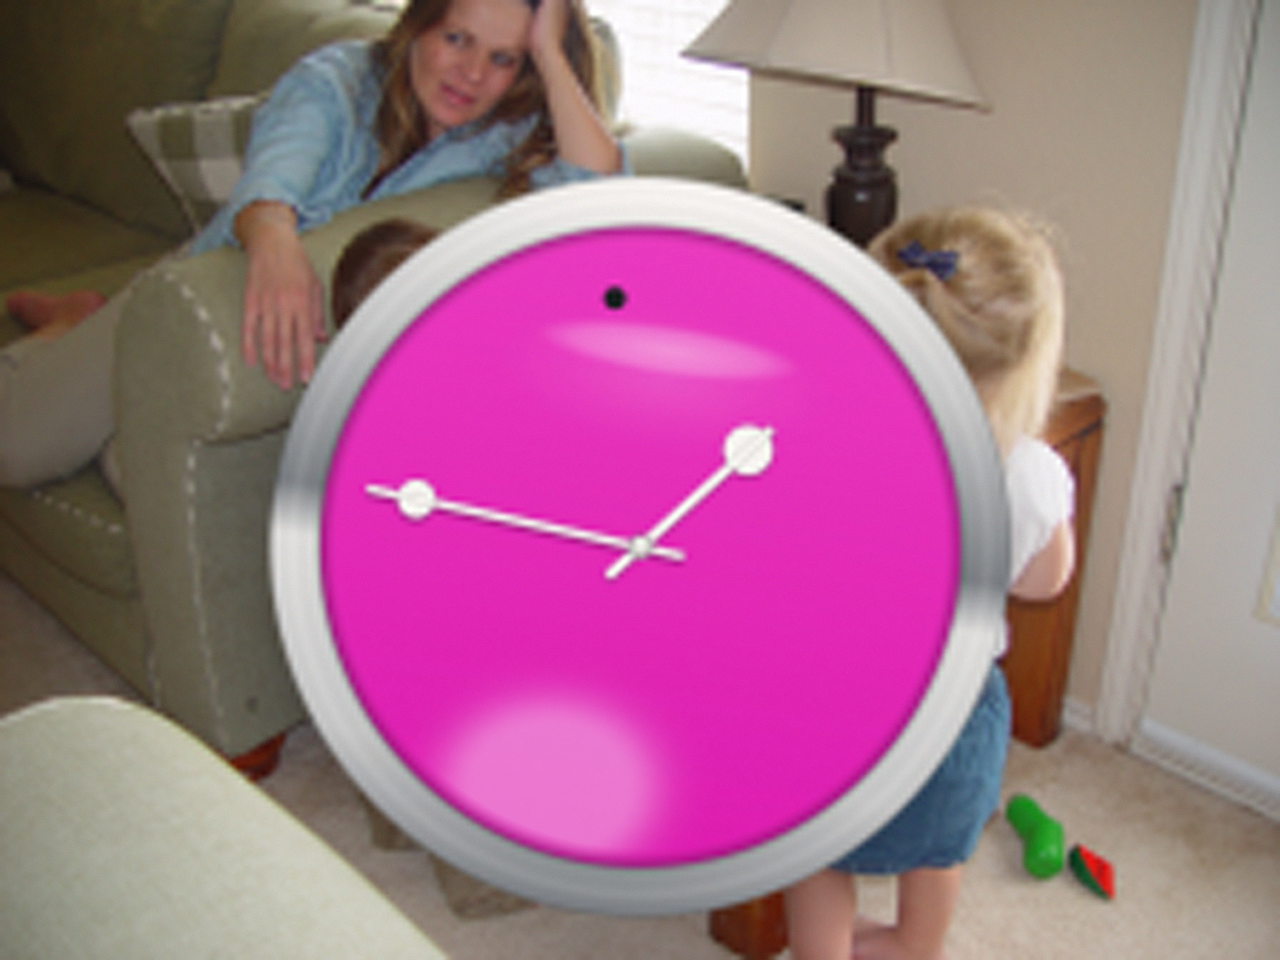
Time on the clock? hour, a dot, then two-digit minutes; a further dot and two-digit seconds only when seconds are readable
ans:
1.48
